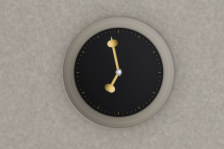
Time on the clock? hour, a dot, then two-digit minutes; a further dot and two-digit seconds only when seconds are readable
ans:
6.58
